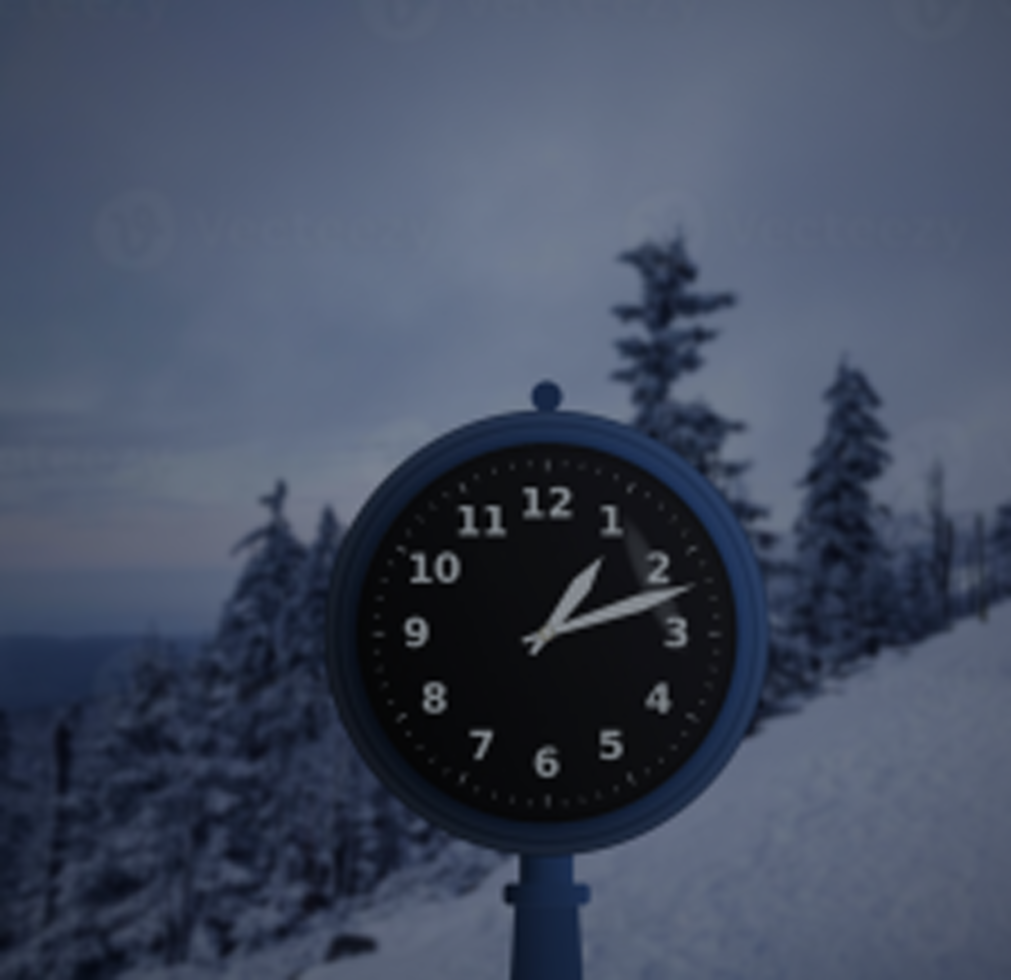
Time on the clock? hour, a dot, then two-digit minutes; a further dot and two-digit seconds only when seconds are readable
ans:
1.12
